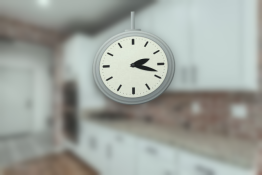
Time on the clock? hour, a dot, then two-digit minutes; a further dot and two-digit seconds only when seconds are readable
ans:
2.18
